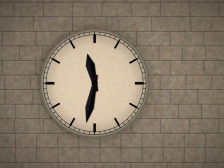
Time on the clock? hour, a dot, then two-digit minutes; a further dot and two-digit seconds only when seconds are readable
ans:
11.32
